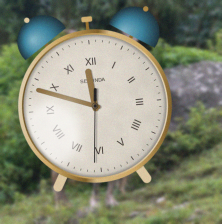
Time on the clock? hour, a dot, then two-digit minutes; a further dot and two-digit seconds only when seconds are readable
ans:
11.48.31
